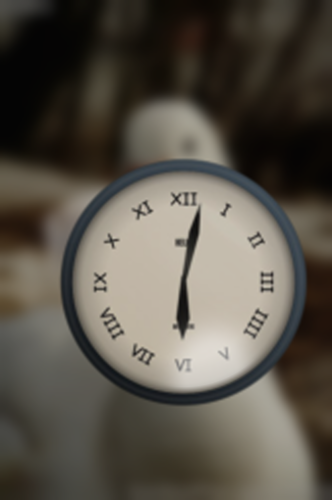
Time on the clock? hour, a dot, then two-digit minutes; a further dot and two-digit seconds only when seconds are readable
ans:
6.02
